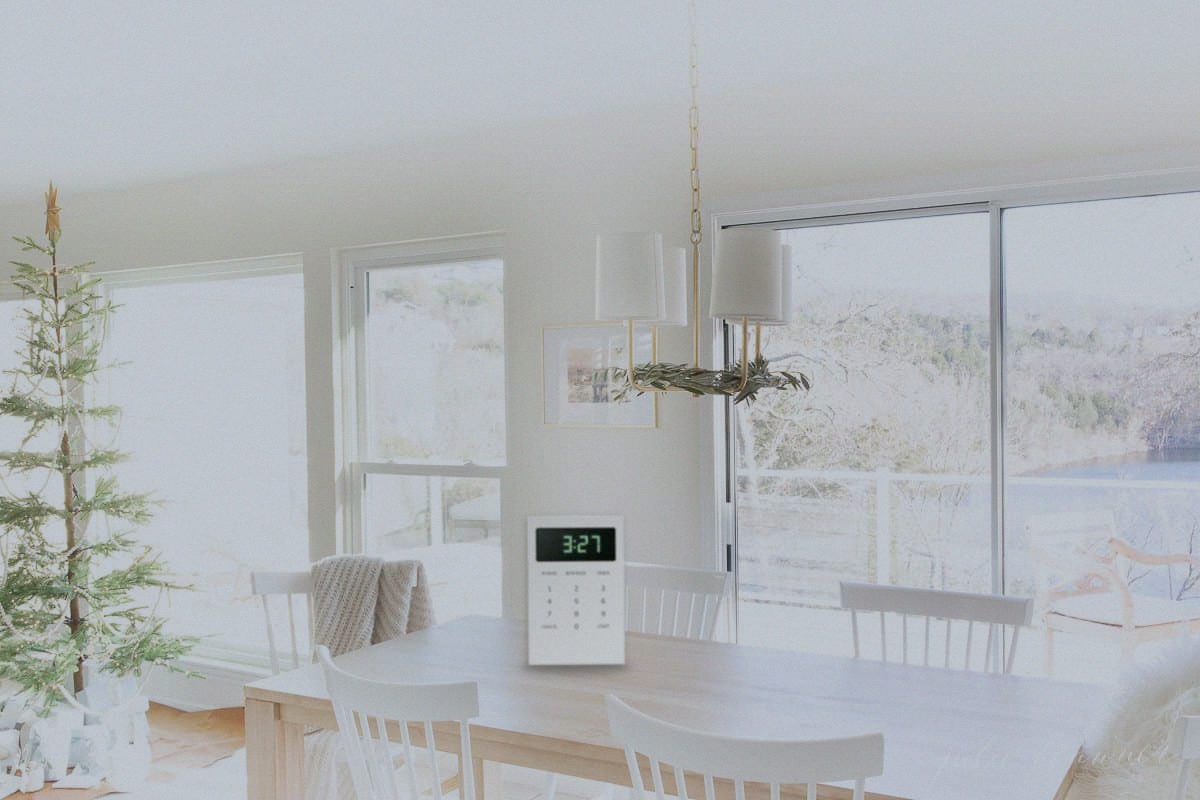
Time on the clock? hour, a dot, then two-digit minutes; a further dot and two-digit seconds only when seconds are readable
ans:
3.27
